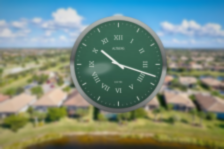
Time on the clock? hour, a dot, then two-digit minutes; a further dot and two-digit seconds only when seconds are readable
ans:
10.18
